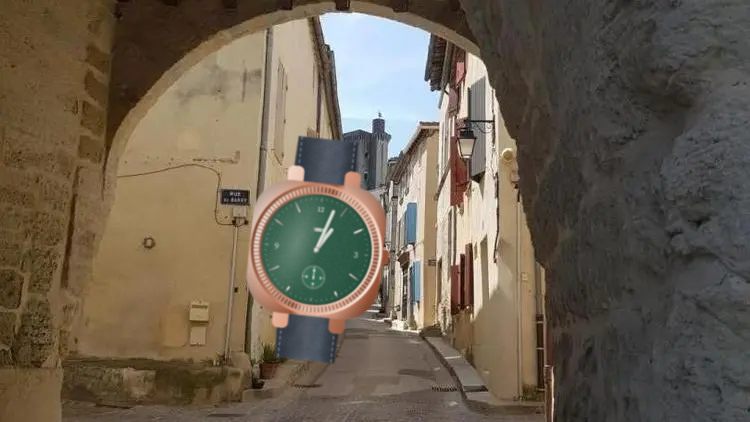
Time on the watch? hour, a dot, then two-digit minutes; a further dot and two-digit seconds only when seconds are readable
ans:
1.03
